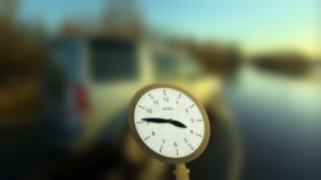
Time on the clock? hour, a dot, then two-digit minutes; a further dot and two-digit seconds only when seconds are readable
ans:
3.46
